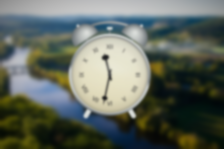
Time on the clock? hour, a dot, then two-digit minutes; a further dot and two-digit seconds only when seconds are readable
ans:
11.32
